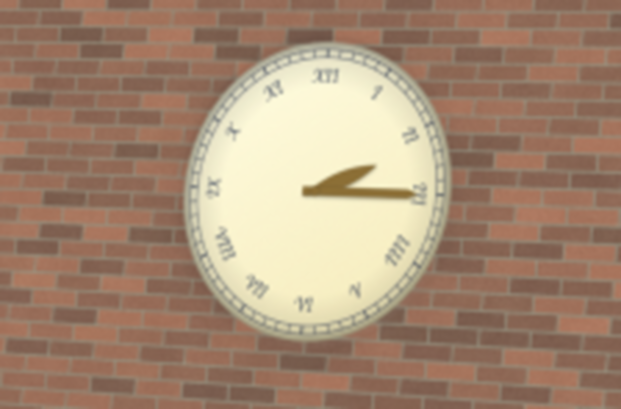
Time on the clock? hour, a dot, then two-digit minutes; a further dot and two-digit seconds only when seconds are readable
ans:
2.15
